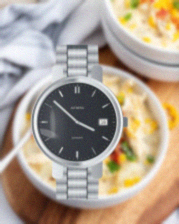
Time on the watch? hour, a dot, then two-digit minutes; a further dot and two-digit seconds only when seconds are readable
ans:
3.52
